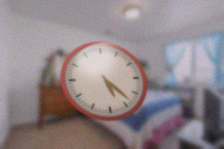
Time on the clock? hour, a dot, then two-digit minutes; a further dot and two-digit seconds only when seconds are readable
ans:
5.23
